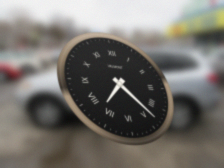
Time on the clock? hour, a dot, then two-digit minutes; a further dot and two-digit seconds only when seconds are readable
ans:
7.23
